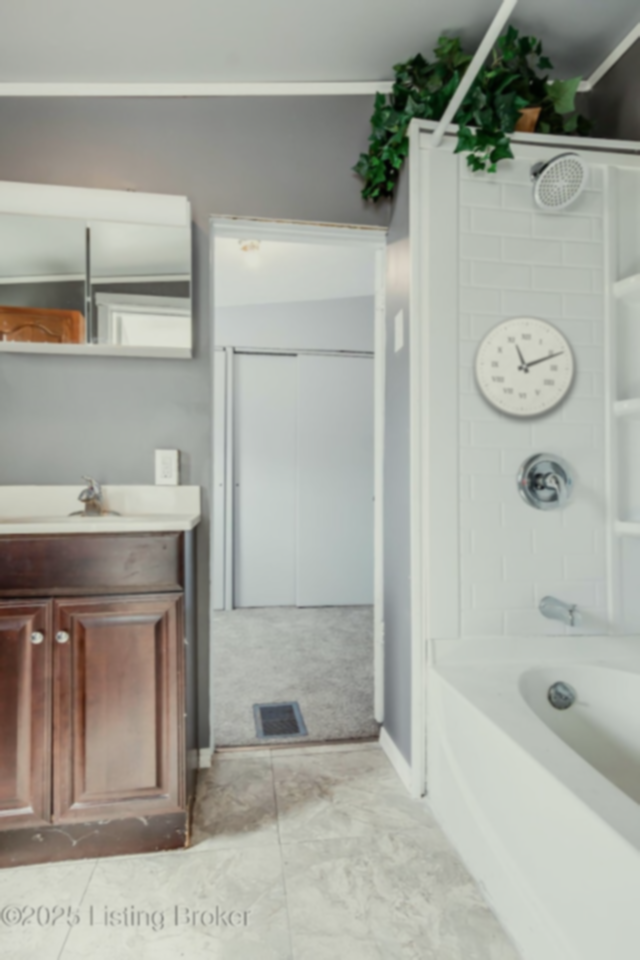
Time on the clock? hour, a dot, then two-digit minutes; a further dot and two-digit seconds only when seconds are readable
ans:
11.11
